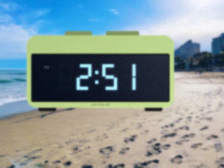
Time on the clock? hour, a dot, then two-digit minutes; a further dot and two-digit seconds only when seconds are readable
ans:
2.51
